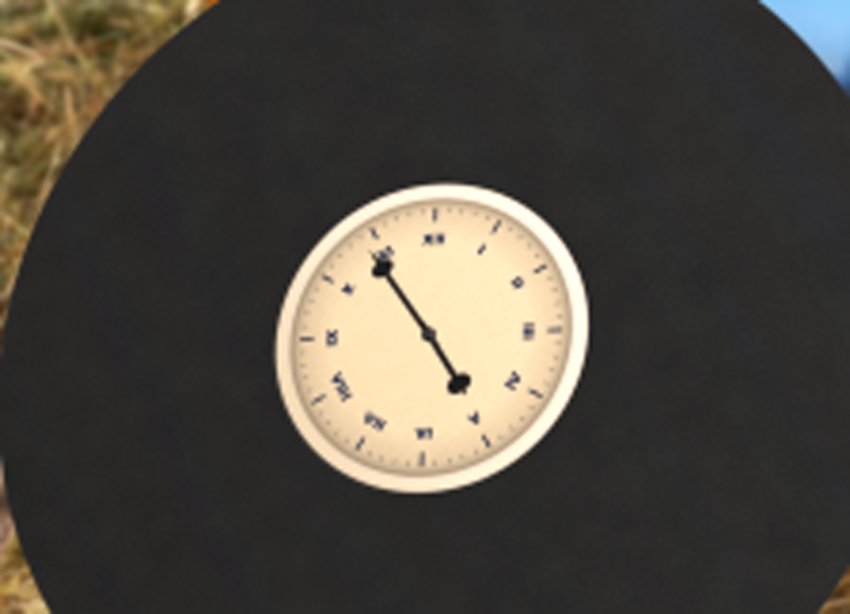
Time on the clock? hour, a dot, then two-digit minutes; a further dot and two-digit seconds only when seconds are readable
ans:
4.54
